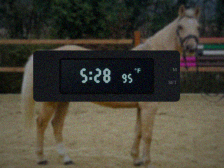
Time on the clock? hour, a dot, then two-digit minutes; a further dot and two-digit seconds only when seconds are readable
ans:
5.28
